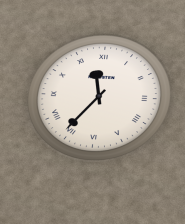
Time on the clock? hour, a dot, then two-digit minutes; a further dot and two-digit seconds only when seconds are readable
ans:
11.36
